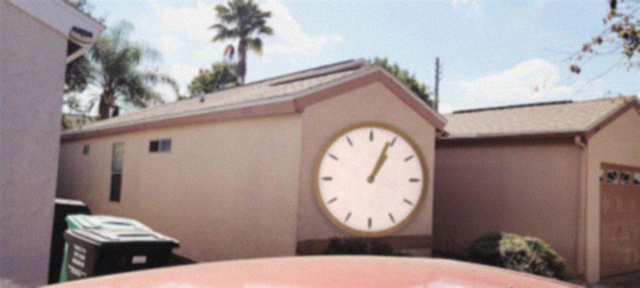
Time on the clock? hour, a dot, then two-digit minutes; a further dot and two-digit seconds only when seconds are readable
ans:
1.04
